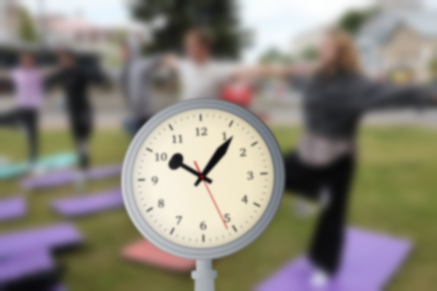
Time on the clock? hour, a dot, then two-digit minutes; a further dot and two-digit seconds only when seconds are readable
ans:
10.06.26
